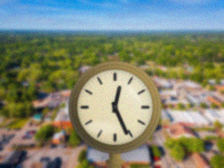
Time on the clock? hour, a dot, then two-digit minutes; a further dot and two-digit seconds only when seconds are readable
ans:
12.26
